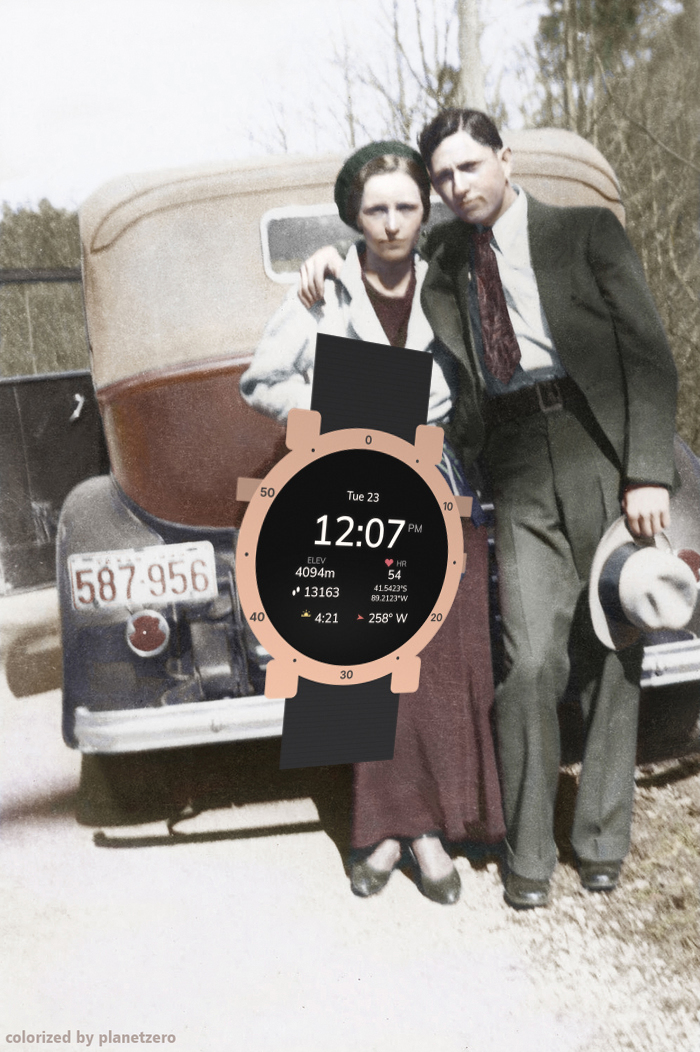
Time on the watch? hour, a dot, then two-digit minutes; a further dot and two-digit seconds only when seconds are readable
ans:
12.07
